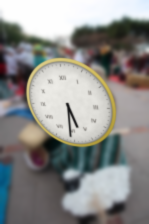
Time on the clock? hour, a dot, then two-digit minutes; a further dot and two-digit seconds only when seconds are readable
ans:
5.31
